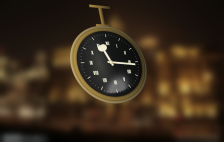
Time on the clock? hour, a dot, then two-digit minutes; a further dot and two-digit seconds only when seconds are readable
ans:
11.16
